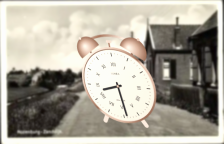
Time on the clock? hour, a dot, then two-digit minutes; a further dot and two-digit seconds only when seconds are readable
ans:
8.29
